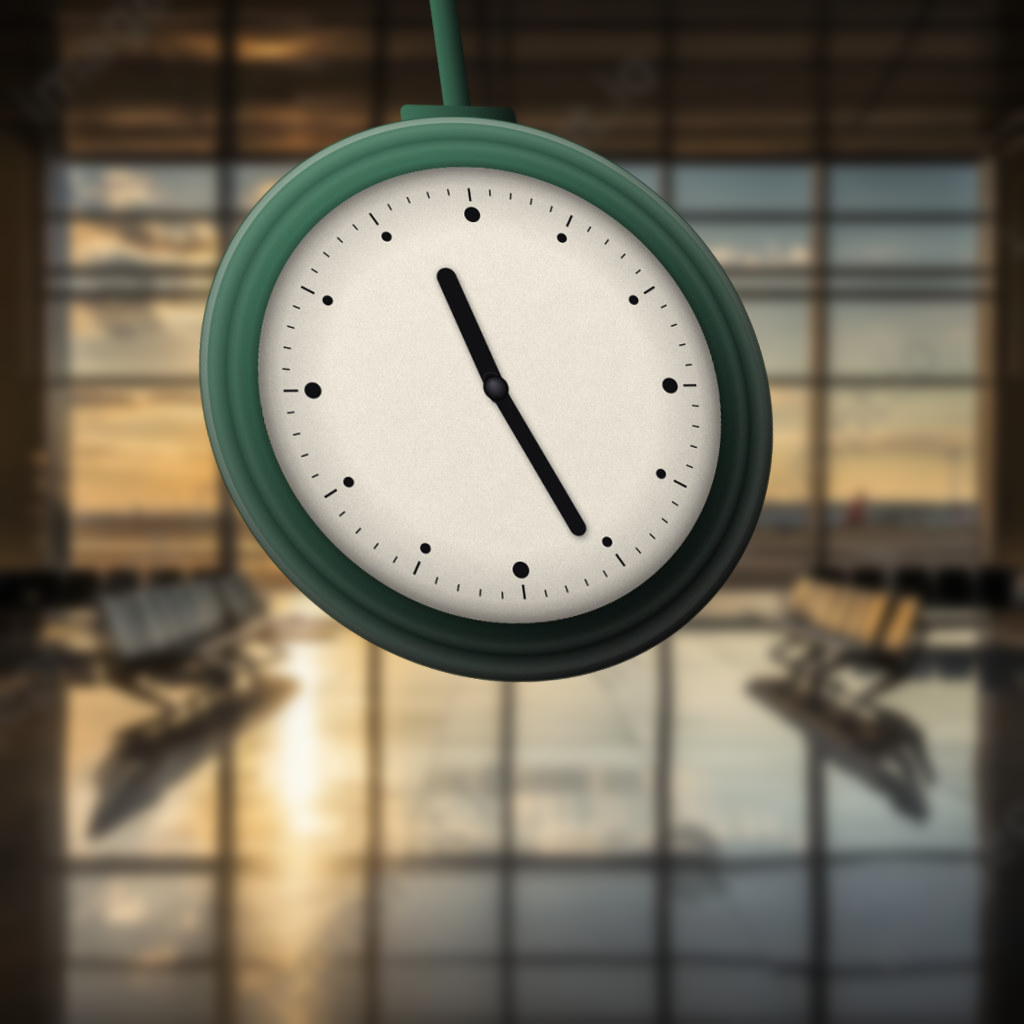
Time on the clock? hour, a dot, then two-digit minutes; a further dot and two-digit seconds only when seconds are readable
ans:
11.26
